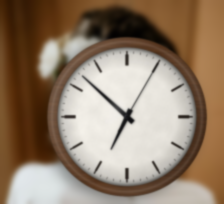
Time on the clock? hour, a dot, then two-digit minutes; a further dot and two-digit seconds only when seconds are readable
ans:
6.52.05
